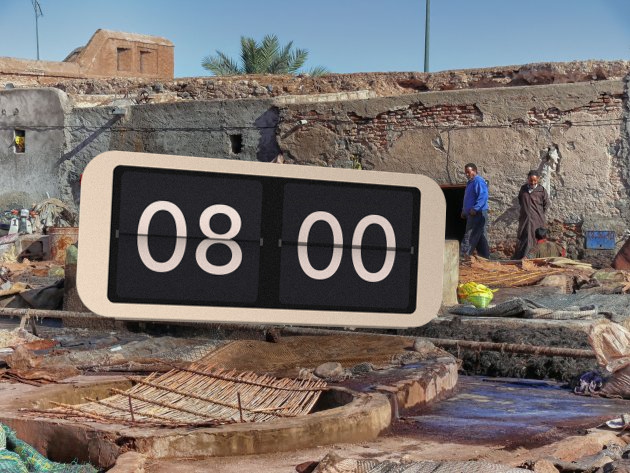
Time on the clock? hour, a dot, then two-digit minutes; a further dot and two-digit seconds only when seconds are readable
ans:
8.00
